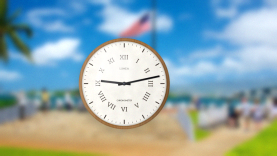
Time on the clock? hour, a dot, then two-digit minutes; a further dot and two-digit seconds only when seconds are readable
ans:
9.13
